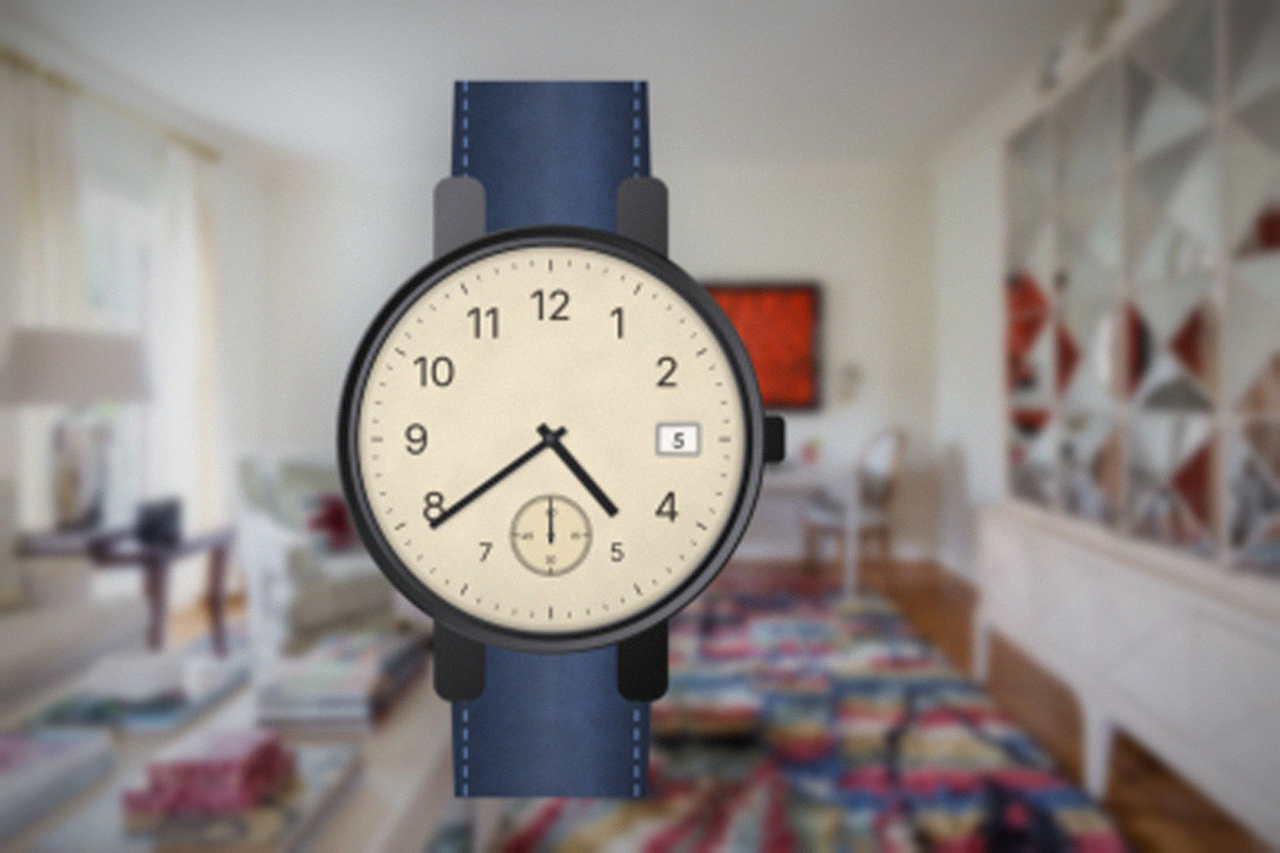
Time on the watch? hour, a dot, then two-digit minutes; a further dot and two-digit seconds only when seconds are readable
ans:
4.39
